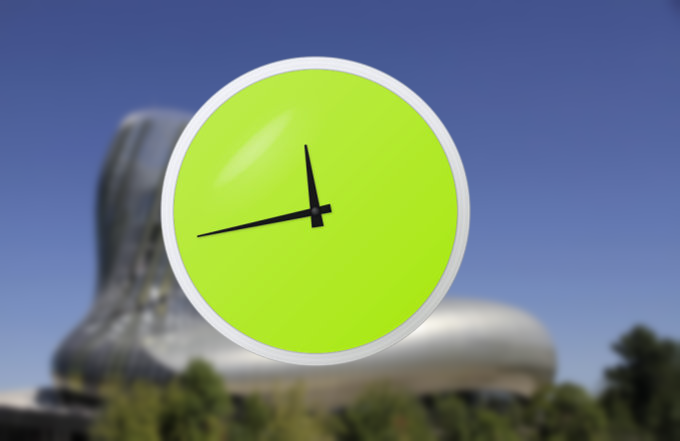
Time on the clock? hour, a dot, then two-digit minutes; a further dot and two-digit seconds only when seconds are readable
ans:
11.43
